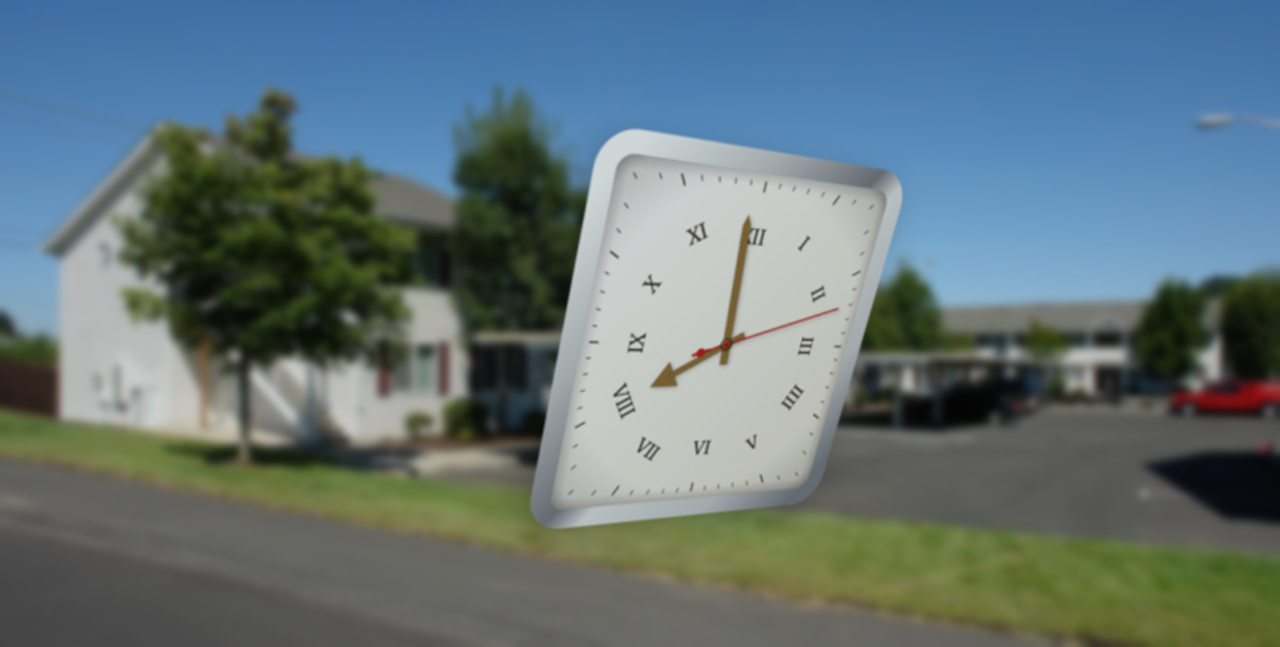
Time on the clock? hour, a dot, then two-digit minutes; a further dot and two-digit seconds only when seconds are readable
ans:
7.59.12
